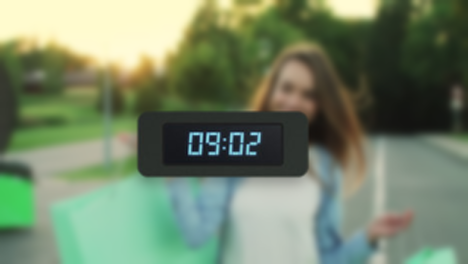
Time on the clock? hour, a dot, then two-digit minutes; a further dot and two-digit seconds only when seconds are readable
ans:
9.02
